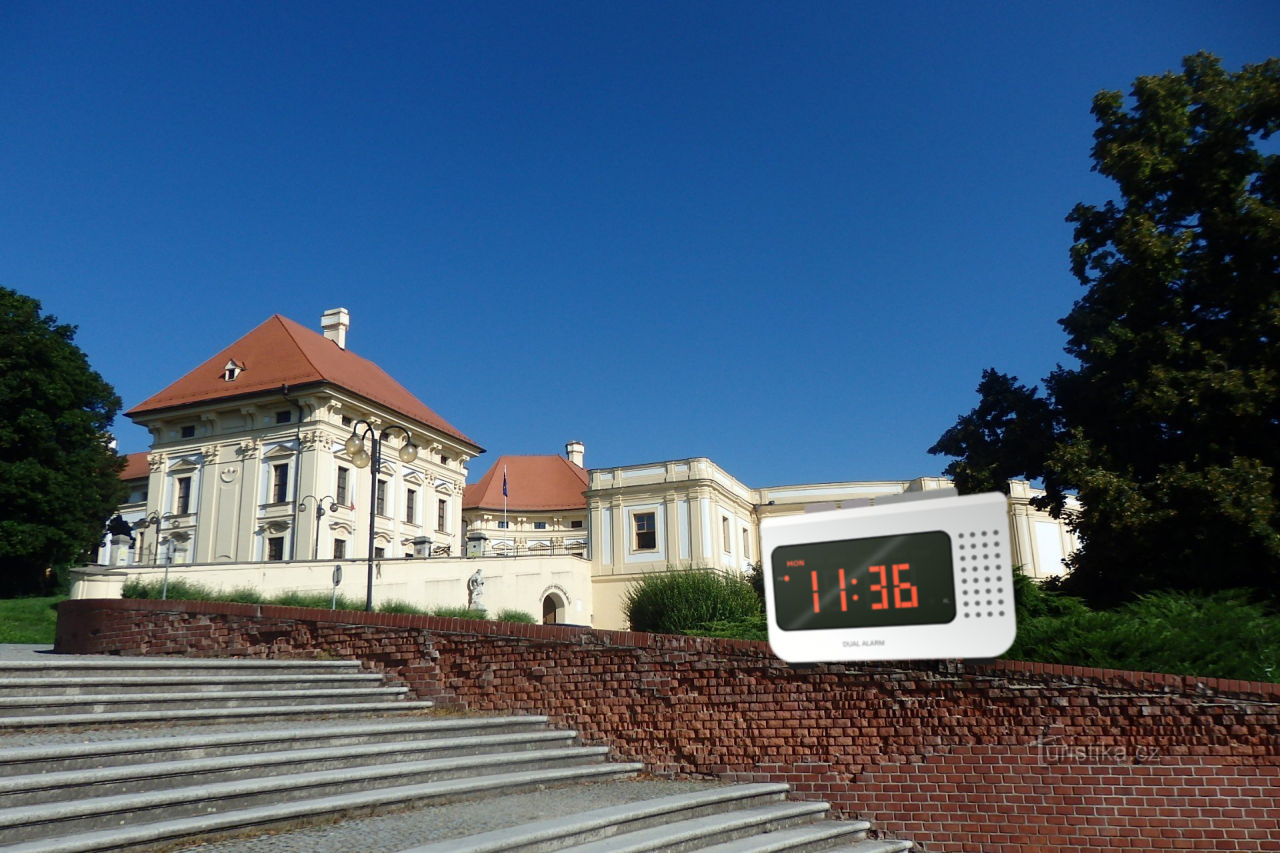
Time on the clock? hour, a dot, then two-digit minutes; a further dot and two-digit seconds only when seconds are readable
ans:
11.36
